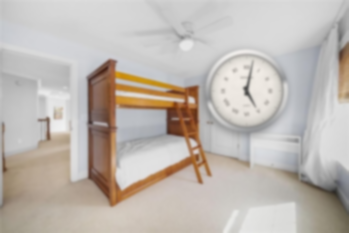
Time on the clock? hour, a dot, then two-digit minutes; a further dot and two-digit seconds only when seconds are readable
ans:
5.02
